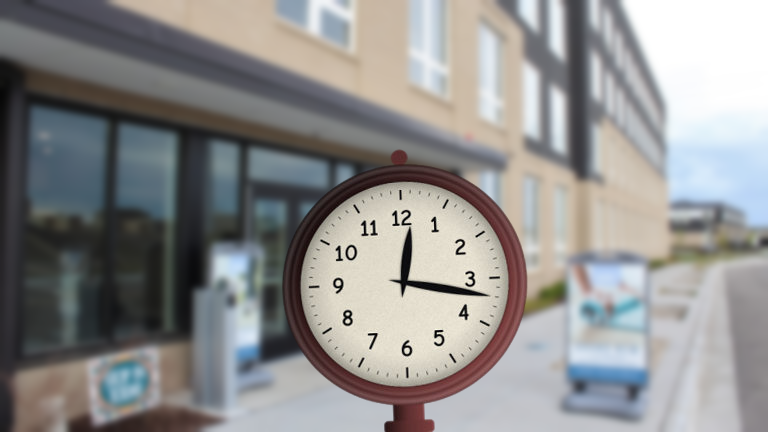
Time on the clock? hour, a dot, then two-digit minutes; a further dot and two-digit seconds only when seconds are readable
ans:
12.17
